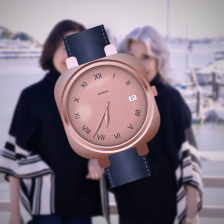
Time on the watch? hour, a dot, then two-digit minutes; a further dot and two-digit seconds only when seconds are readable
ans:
6.37
